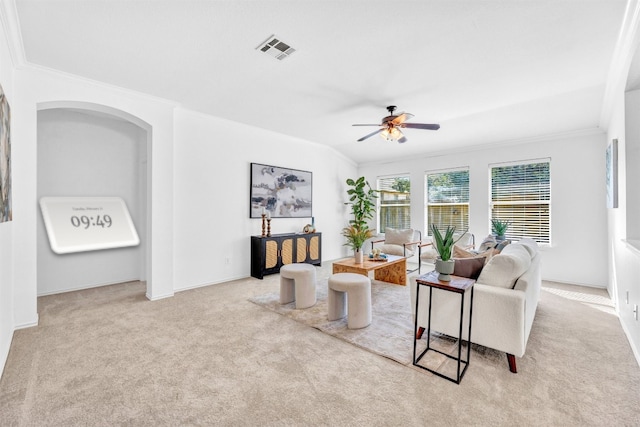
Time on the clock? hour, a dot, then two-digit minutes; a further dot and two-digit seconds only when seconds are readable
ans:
9.49
